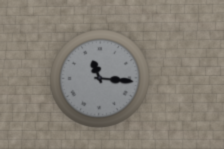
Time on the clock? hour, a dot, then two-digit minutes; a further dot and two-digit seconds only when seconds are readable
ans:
11.16
